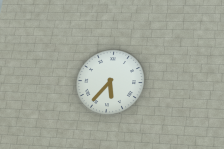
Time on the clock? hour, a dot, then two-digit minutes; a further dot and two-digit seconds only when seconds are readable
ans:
5.36
